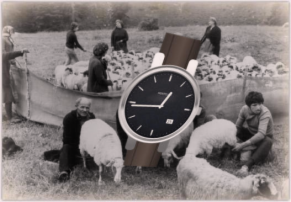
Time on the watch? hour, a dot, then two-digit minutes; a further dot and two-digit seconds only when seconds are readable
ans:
12.44
